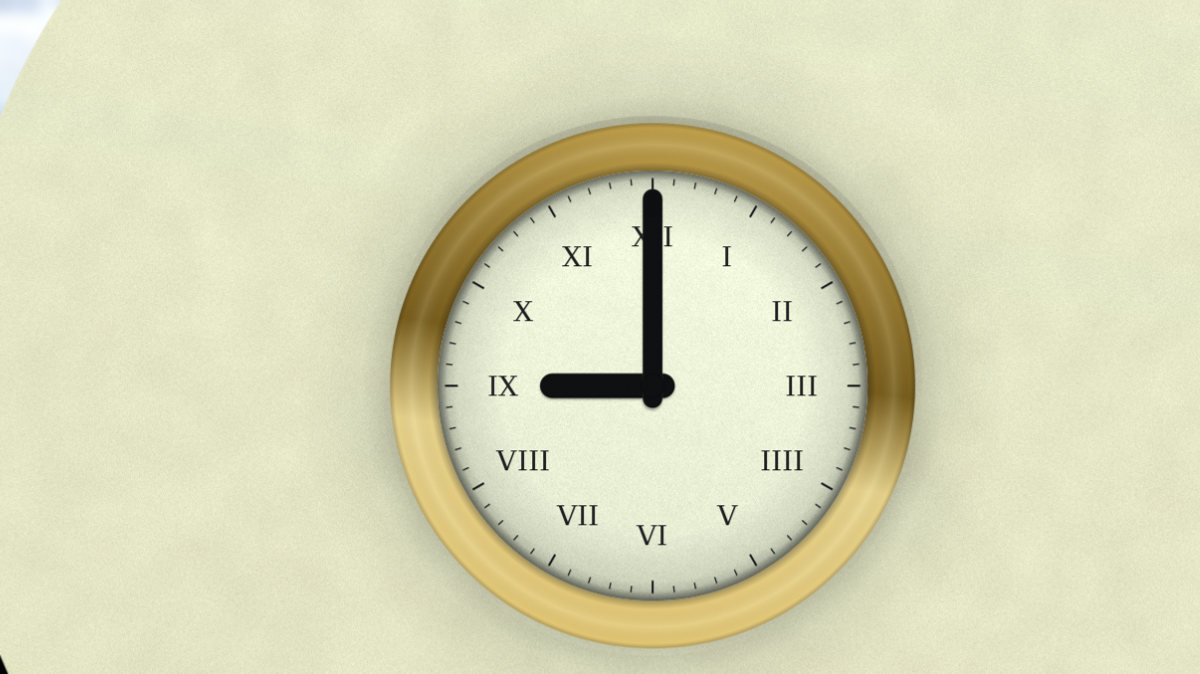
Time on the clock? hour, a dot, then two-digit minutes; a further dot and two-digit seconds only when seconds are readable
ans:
9.00
